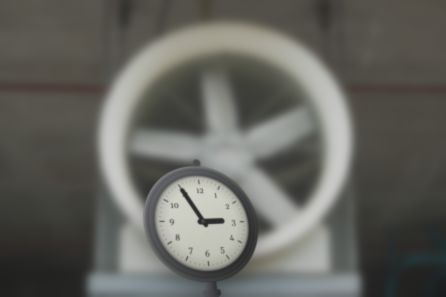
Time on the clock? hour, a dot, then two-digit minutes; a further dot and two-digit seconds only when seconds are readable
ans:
2.55
